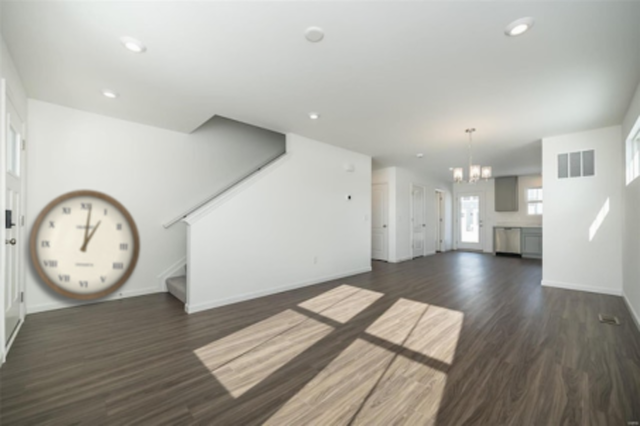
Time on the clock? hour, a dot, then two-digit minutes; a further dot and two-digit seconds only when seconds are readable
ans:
1.01
